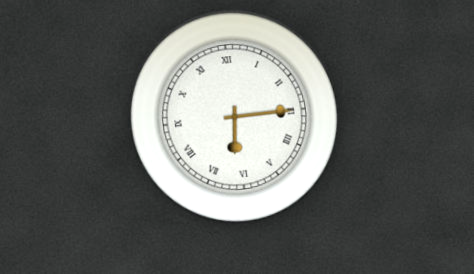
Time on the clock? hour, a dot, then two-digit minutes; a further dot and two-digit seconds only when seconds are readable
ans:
6.15
